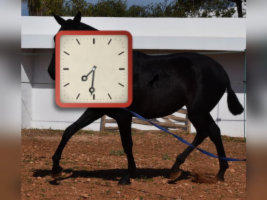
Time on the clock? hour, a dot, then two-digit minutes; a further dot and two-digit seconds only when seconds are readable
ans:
7.31
